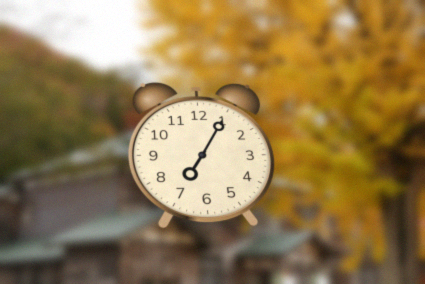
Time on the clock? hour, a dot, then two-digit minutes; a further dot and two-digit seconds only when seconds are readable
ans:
7.05
